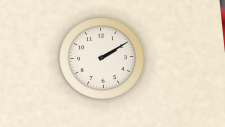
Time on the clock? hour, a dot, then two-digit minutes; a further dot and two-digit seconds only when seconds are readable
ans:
2.10
